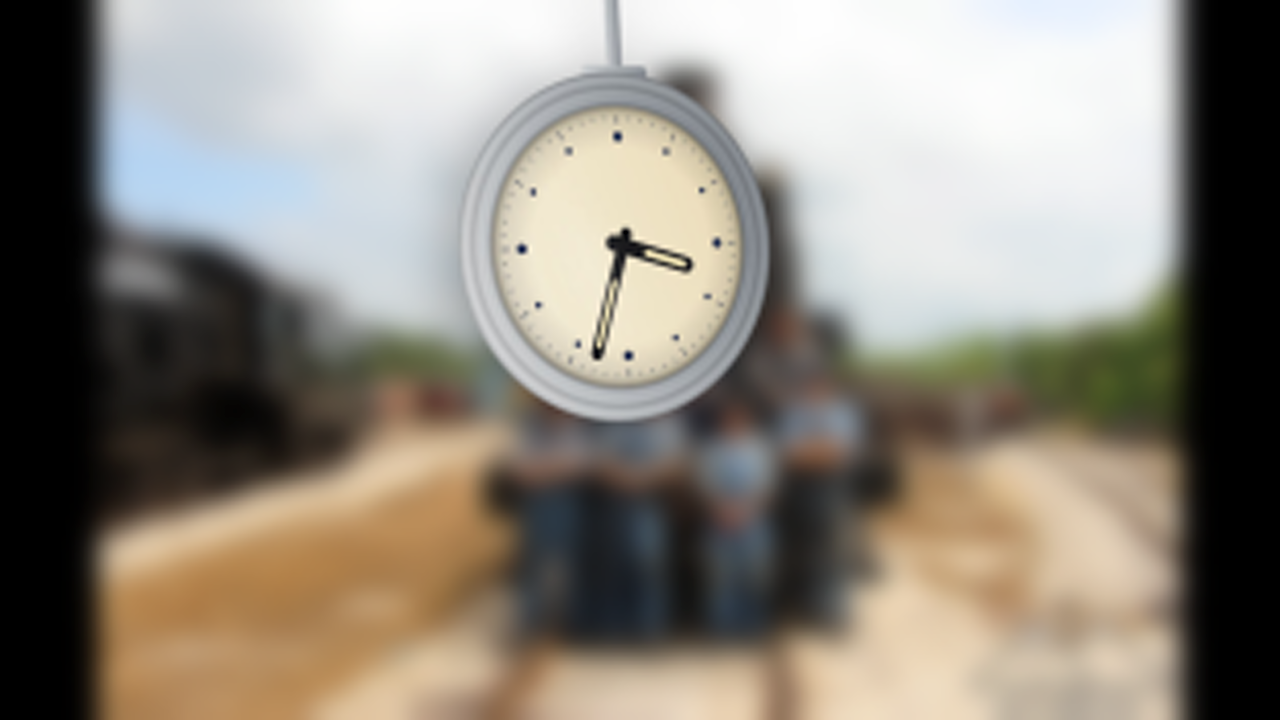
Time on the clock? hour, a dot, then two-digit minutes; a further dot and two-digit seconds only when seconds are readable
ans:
3.33
